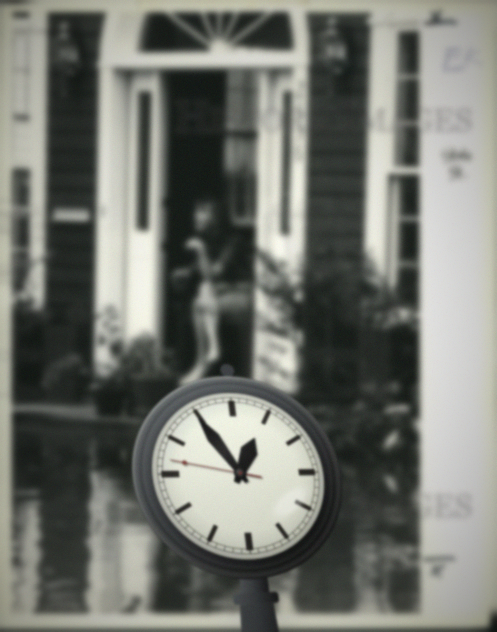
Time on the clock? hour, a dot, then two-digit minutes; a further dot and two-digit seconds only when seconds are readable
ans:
12.54.47
